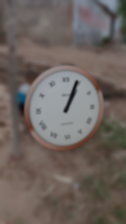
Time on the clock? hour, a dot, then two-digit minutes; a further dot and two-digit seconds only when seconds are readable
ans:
1.04
